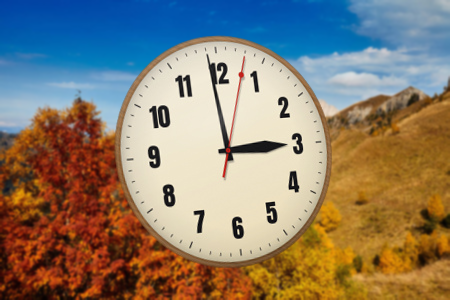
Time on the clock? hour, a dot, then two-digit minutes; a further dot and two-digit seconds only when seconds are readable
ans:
2.59.03
